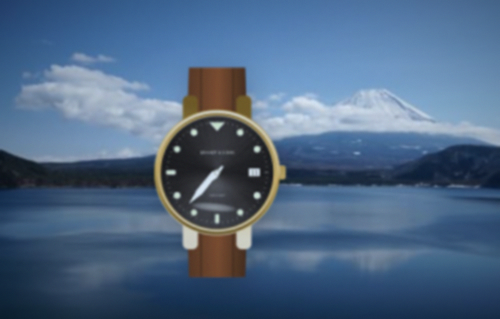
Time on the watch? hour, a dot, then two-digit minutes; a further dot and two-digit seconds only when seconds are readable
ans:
7.37
